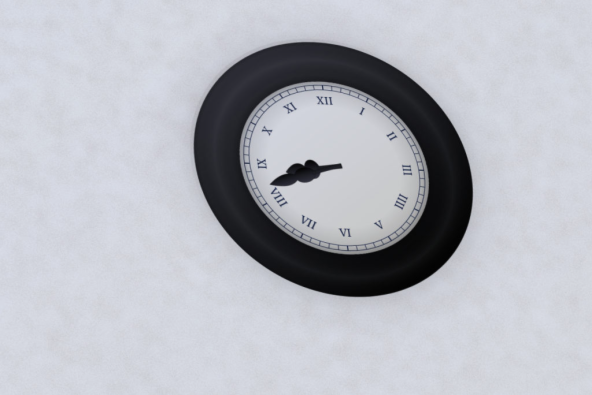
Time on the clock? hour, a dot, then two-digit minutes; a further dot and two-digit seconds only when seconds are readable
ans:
8.42
